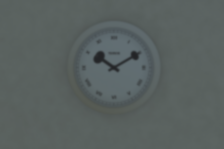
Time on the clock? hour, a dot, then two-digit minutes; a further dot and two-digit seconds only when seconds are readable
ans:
10.10
